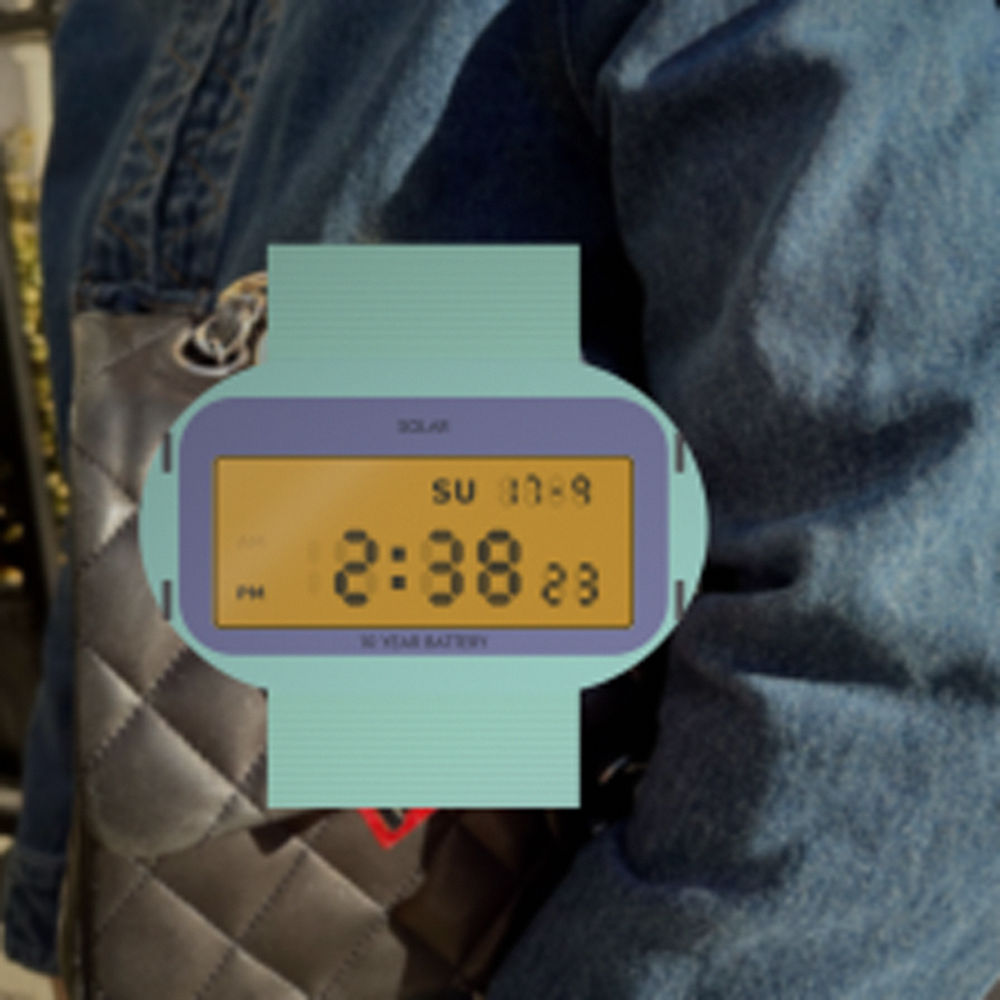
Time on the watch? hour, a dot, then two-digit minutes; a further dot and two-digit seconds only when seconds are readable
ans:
2.38.23
